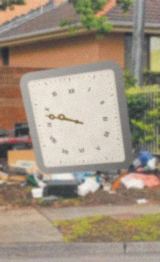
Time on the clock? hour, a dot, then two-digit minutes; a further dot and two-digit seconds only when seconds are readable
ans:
9.48
